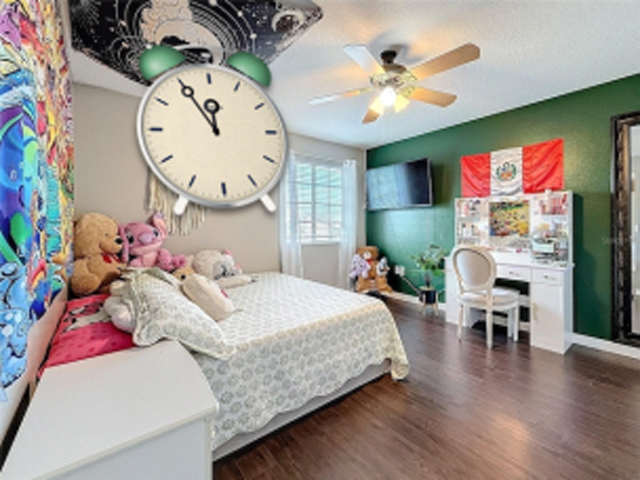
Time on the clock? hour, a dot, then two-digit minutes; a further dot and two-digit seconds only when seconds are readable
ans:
11.55
